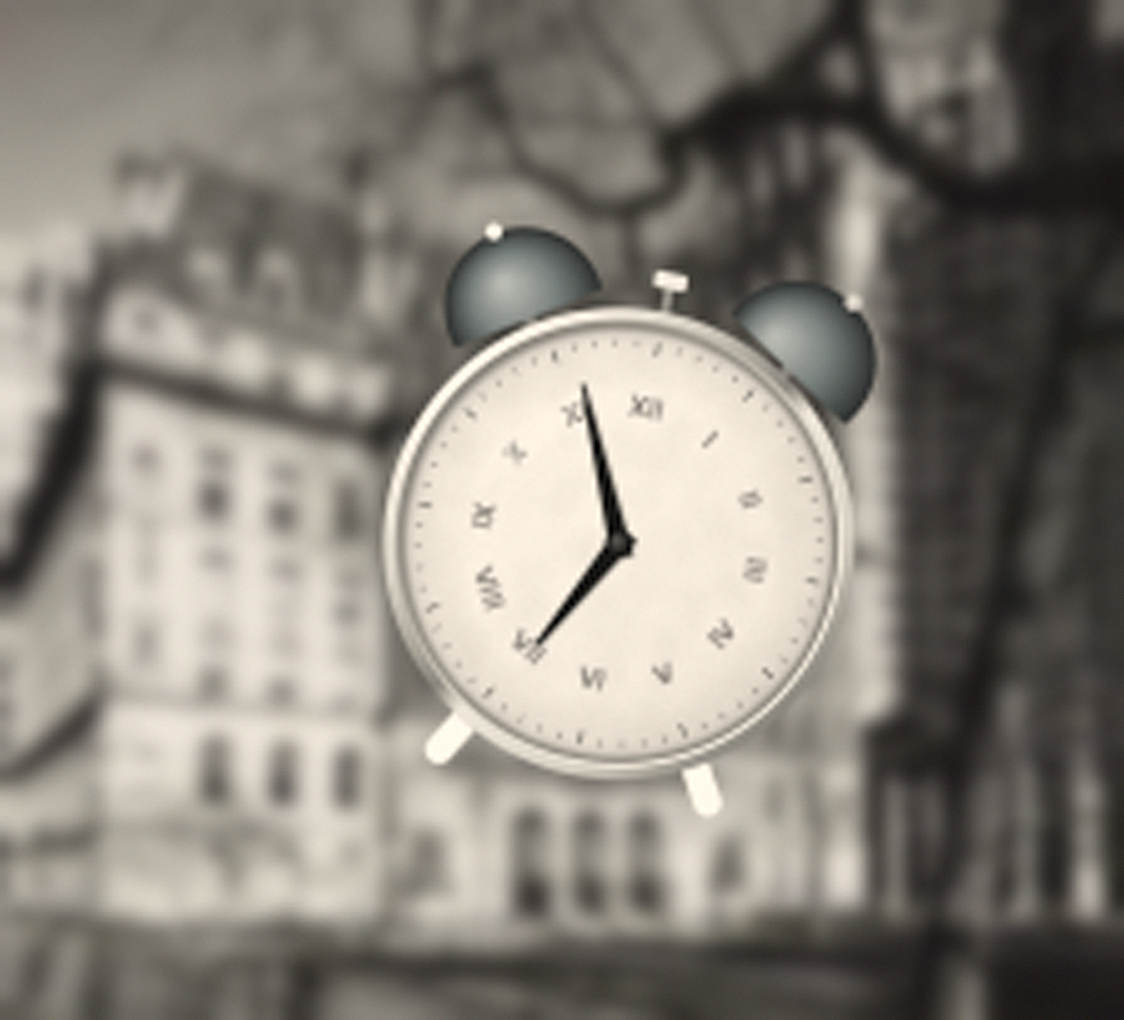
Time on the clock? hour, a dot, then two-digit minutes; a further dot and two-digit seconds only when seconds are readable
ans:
6.56
